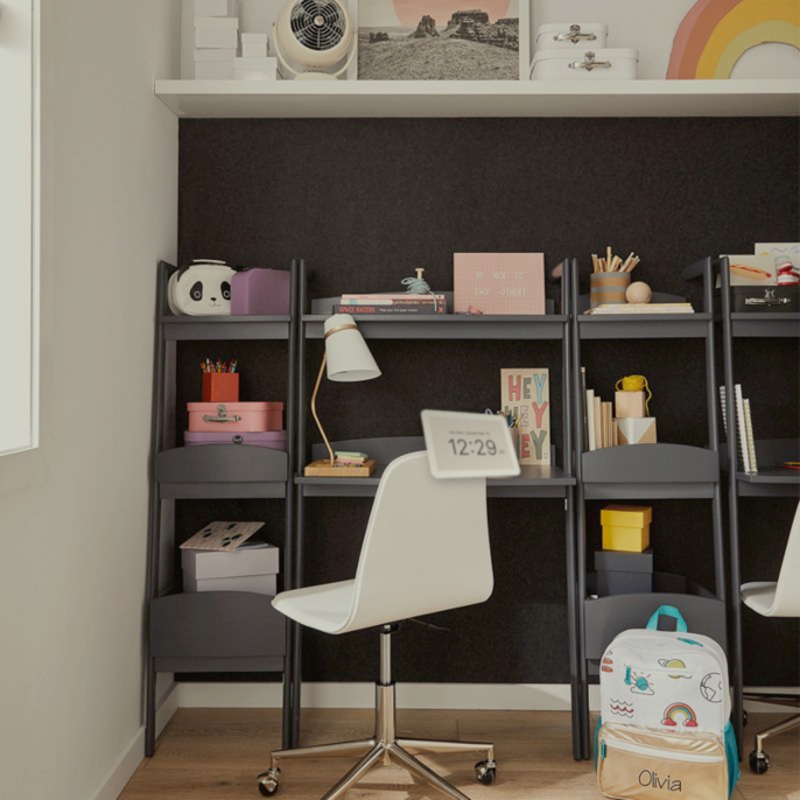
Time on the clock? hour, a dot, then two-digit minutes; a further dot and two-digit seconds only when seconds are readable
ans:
12.29
